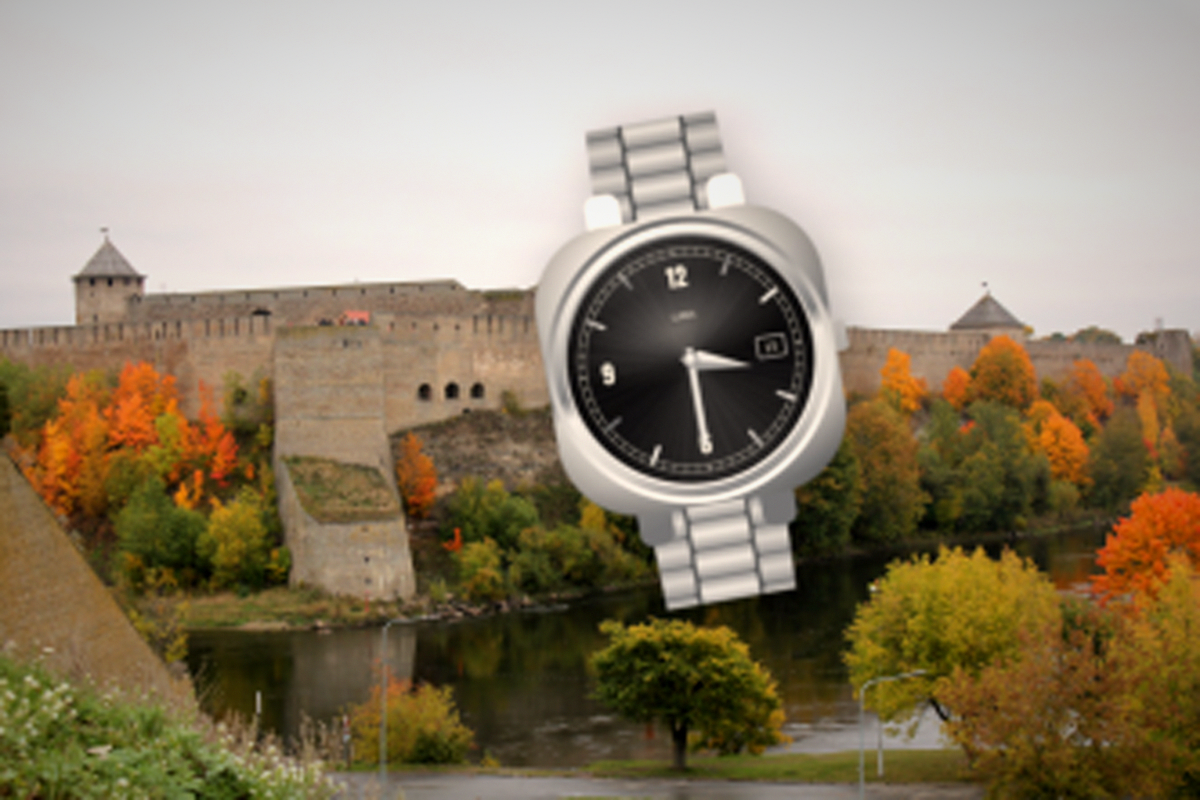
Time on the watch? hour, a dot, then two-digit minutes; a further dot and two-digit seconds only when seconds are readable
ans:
3.30
